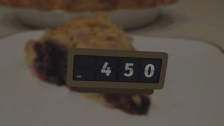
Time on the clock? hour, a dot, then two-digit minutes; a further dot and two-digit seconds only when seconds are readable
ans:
4.50
